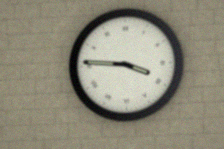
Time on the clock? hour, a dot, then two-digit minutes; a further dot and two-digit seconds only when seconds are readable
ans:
3.46
